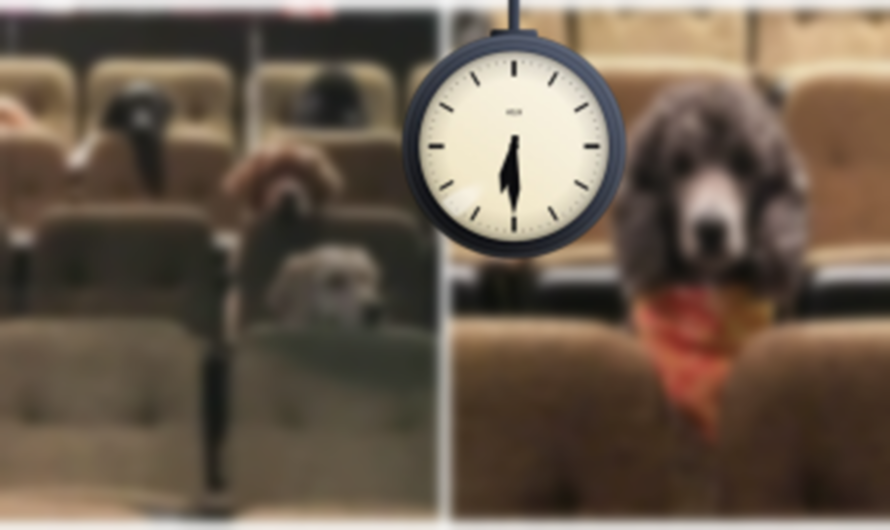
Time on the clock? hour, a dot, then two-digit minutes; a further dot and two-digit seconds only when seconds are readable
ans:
6.30
